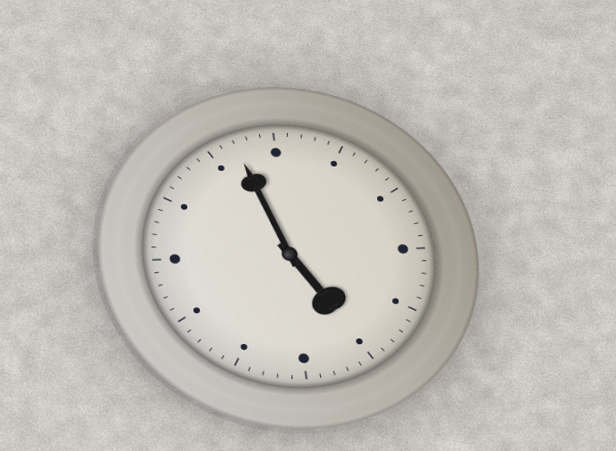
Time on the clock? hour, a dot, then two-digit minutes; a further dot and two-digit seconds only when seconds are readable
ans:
4.57
